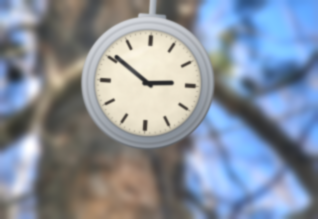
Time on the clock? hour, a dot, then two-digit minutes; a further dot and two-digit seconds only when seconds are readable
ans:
2.51
